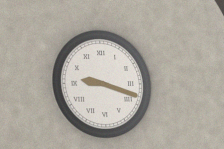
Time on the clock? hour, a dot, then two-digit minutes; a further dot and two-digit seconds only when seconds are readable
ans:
9.18
